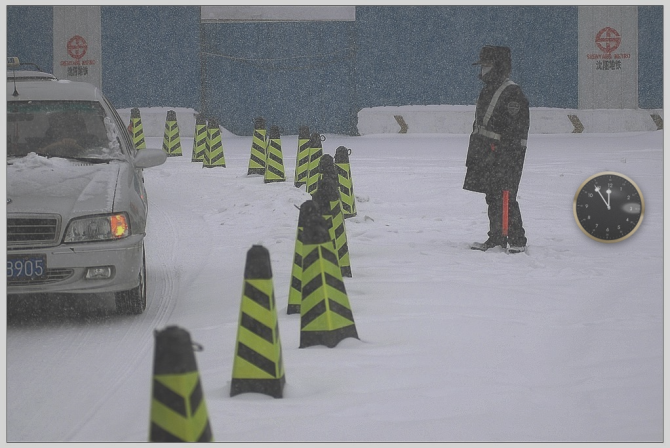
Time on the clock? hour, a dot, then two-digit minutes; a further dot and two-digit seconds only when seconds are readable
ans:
11.54
